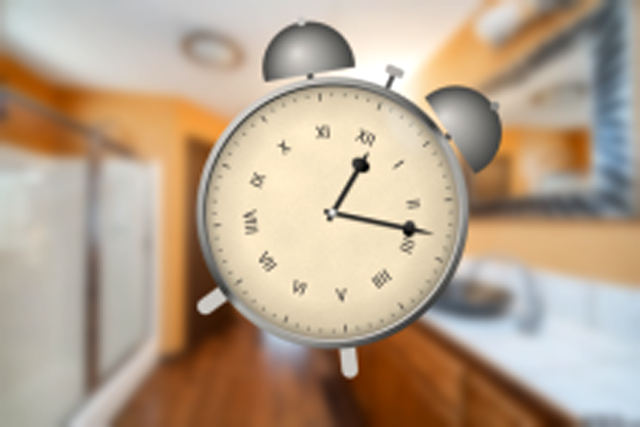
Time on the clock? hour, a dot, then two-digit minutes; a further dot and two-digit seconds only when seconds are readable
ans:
12.13
